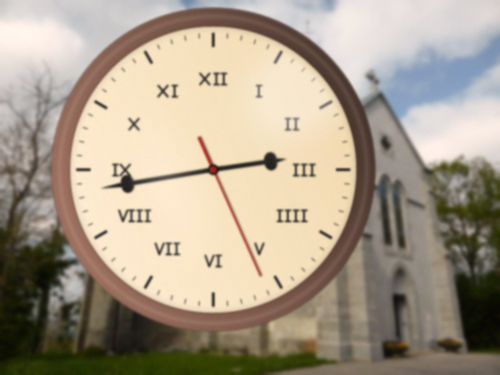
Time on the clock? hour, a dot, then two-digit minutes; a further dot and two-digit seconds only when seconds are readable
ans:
2.43.26
